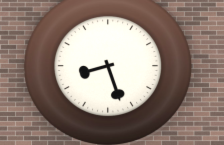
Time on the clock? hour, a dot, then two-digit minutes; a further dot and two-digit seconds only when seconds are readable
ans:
8.27
